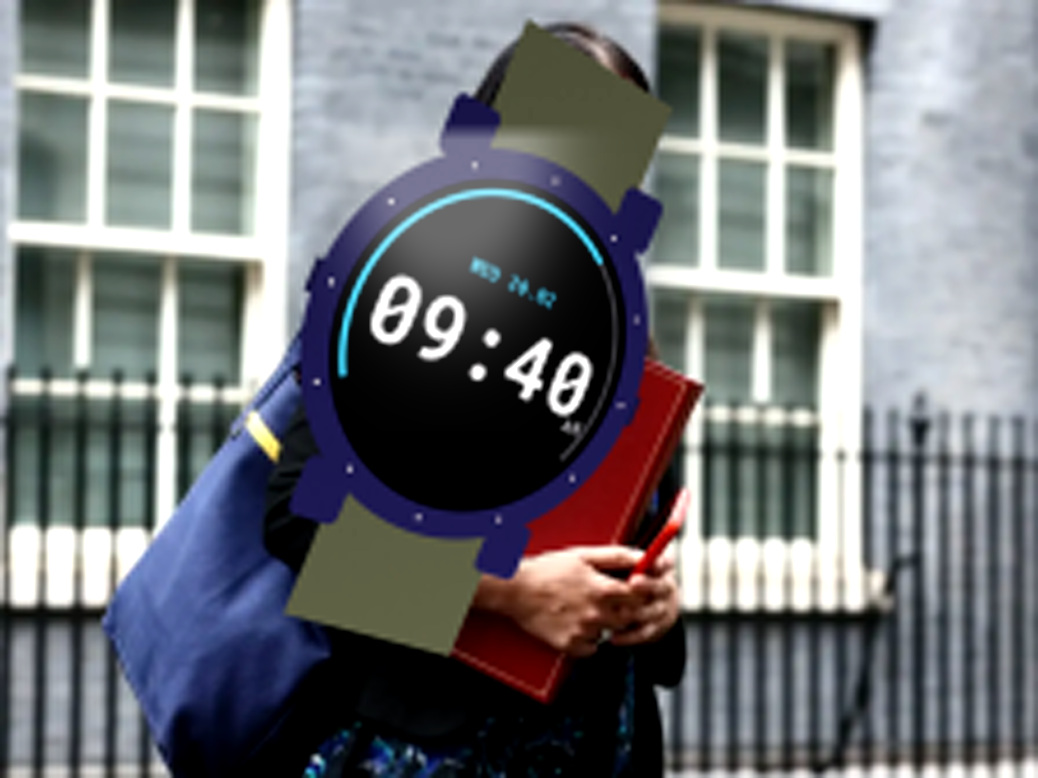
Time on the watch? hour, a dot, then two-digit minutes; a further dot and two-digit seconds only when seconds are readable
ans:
9.40
